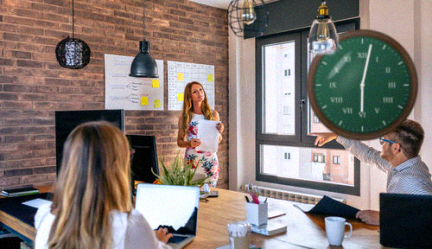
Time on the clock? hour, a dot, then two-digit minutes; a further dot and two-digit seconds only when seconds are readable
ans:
6.02
